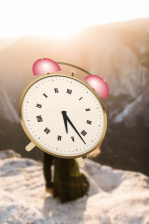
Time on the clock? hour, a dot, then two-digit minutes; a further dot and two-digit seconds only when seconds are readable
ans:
5.22
